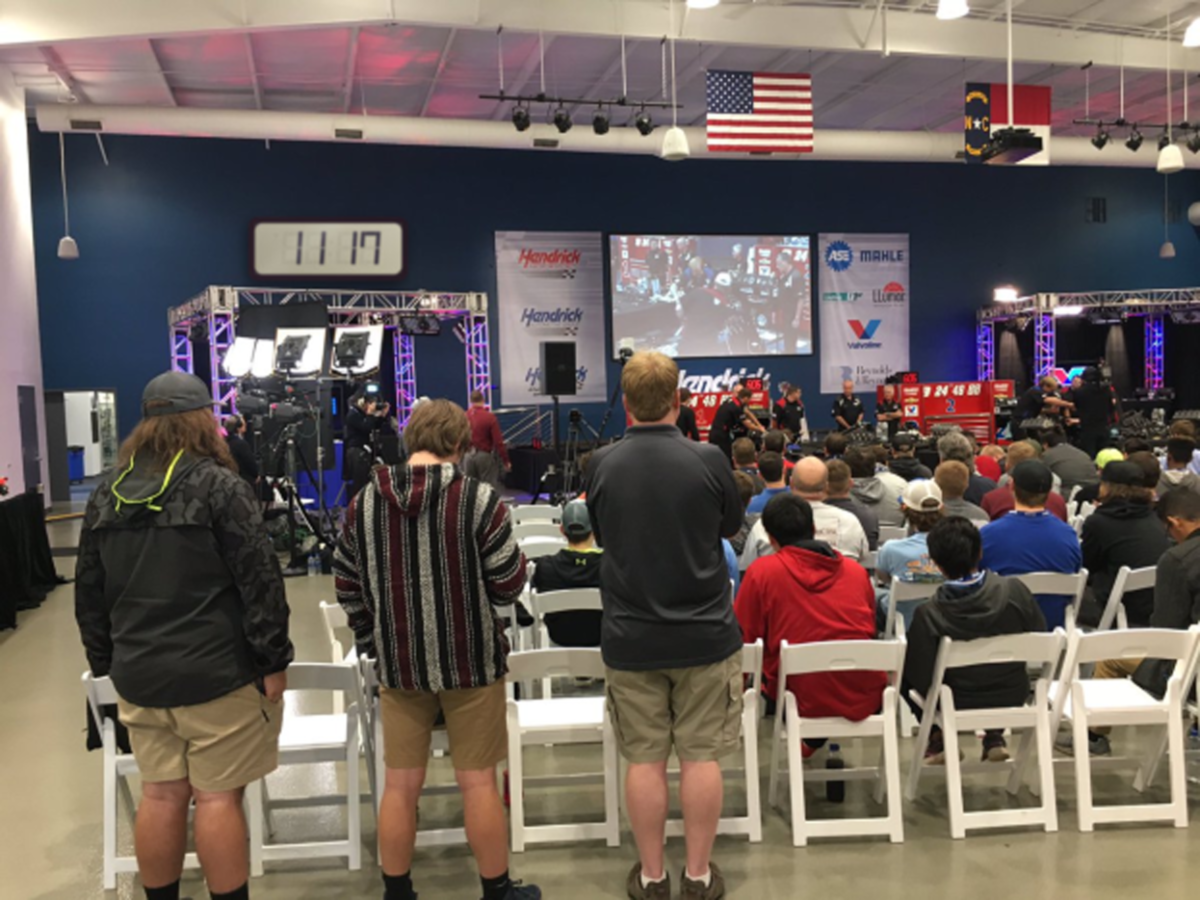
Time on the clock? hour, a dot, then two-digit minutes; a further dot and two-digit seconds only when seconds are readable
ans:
11.17
